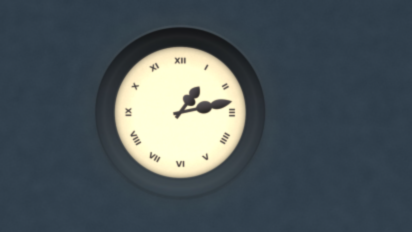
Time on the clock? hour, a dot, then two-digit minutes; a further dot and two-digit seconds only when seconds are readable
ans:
1.13
